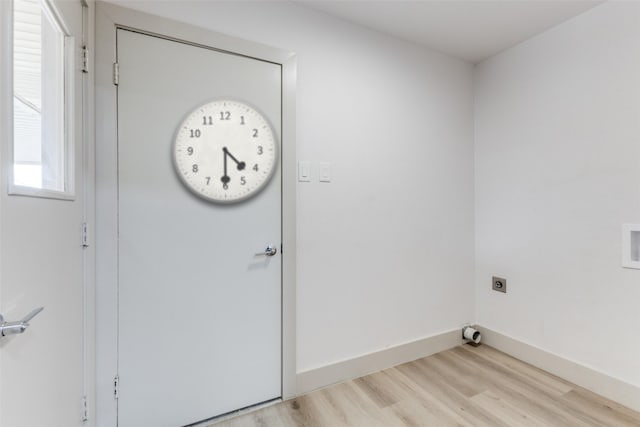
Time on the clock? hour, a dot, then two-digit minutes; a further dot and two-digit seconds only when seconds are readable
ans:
4.30
